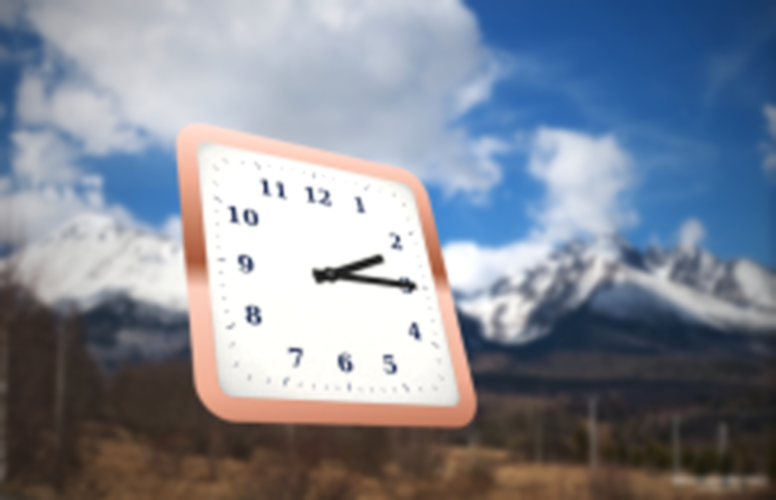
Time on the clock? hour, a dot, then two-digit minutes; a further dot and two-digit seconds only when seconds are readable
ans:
2.15
